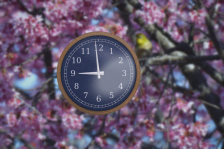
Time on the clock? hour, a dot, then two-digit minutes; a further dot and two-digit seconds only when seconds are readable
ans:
8.59
